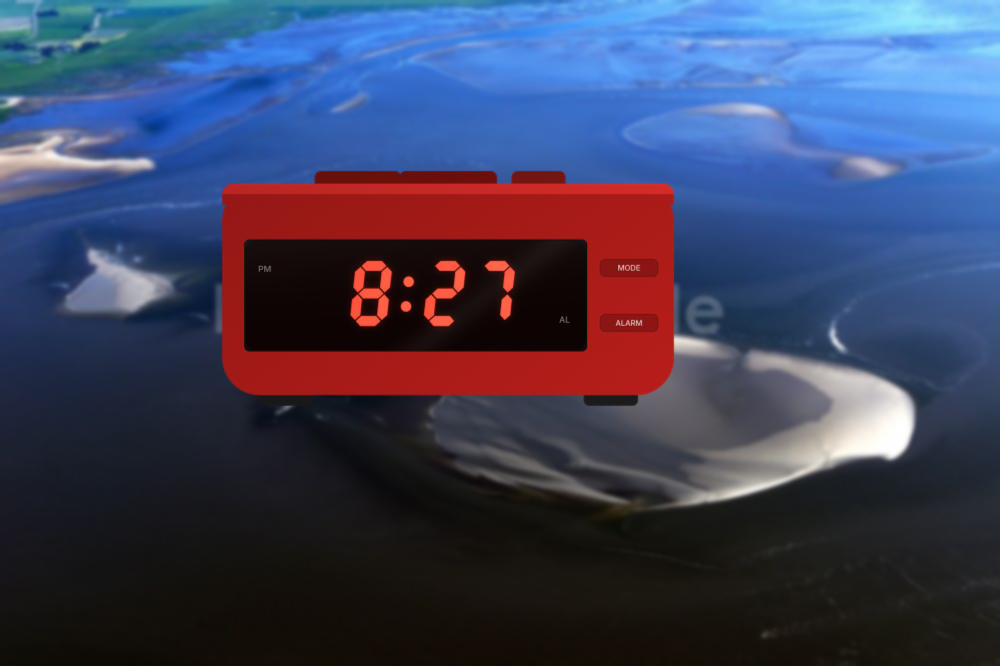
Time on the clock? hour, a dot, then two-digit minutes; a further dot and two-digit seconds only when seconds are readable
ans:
8.27
